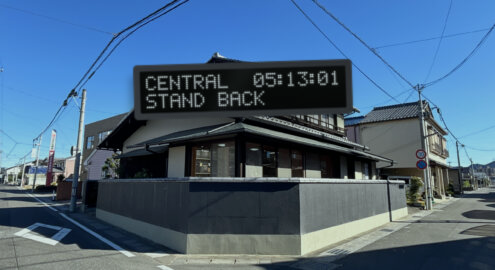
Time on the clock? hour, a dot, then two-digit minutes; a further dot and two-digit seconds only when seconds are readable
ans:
5.13.01
